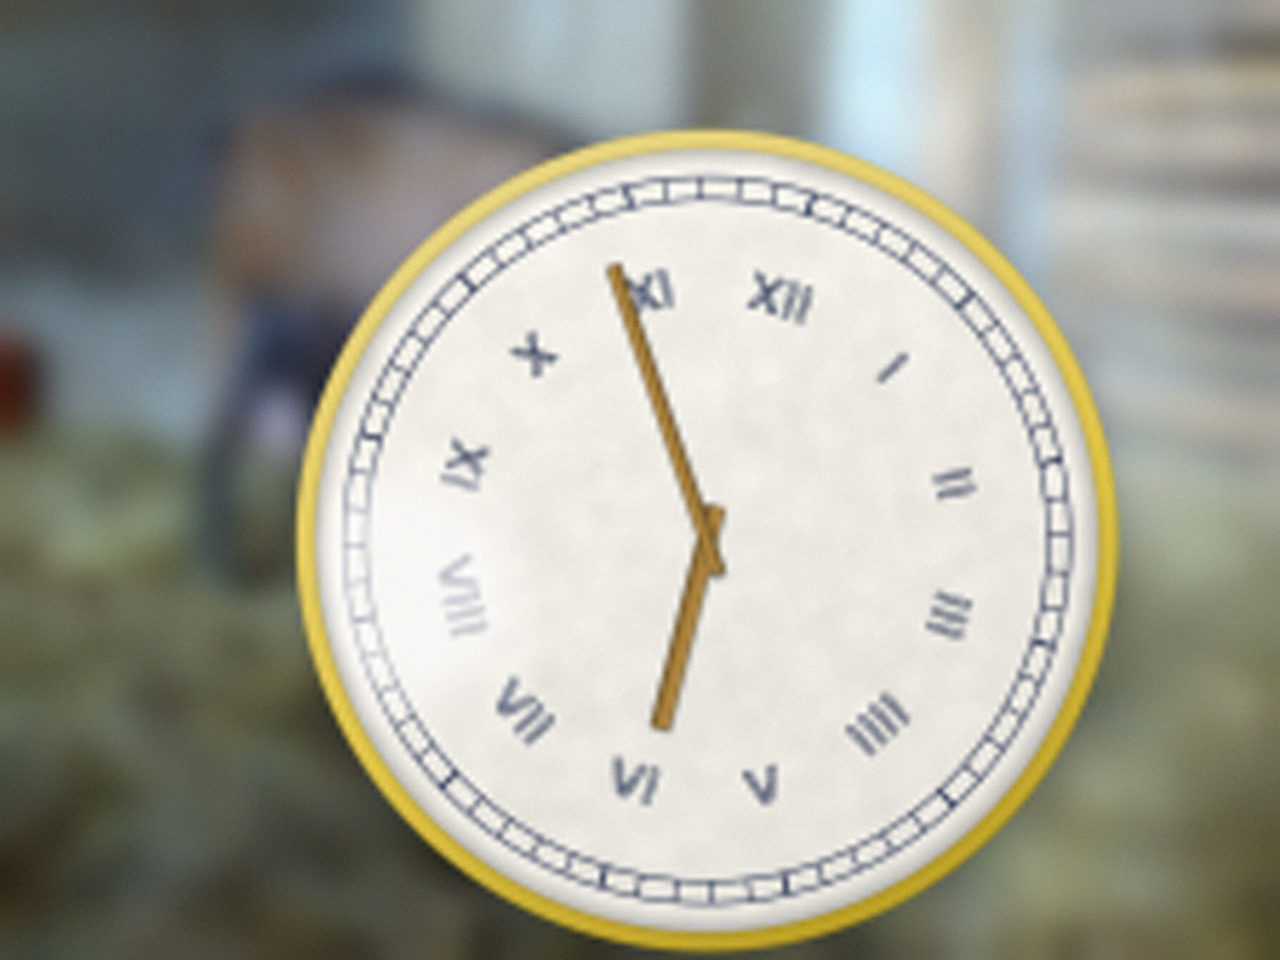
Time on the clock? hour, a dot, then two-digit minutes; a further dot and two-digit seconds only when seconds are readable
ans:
5.54
